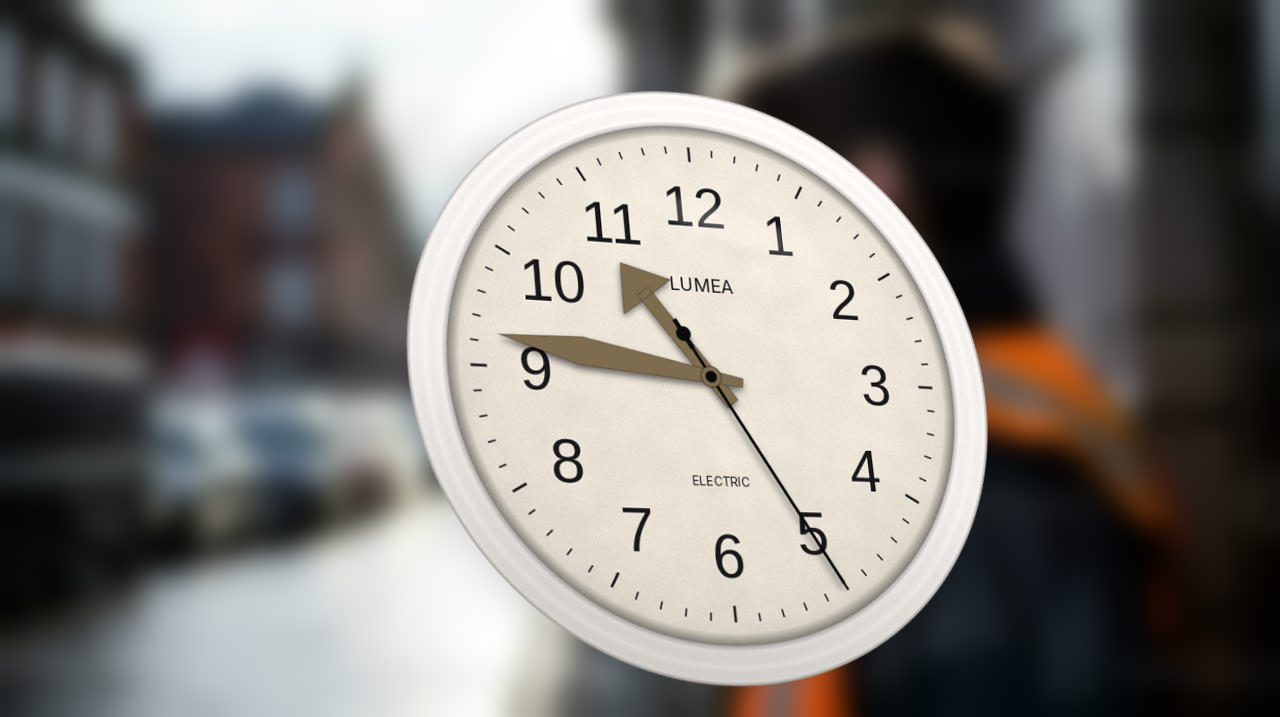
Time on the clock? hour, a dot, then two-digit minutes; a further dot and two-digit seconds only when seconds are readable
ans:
10.46.25
